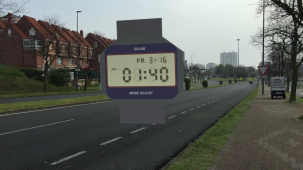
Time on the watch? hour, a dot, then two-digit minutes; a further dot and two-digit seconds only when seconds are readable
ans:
1.40
